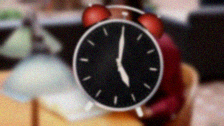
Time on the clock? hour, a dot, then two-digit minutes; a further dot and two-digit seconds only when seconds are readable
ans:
5.00
